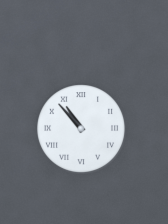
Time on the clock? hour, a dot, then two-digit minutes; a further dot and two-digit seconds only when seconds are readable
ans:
10.53
